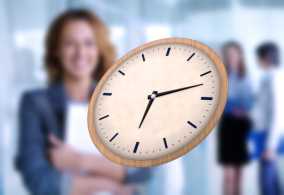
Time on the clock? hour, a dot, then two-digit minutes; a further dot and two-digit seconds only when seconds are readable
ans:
6.12
